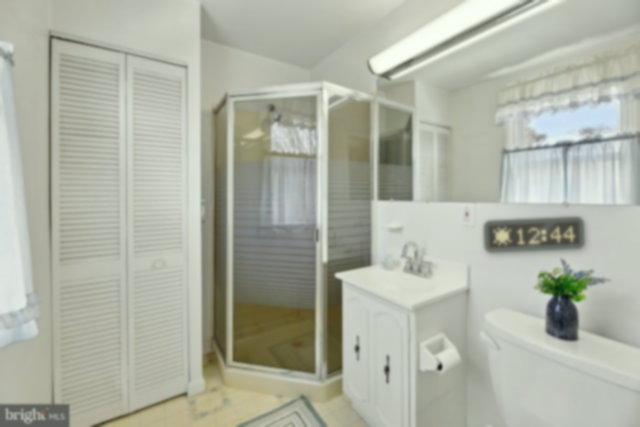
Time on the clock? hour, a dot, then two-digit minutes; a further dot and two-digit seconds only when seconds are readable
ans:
12.44
